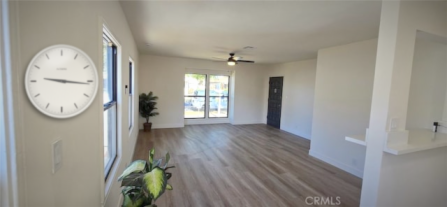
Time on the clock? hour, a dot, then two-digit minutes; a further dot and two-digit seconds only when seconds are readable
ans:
9.16
